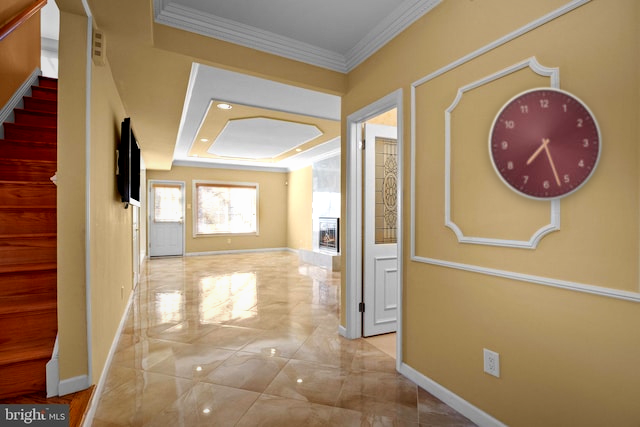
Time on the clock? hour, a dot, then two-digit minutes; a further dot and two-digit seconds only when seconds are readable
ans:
7.27
